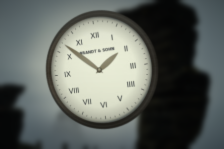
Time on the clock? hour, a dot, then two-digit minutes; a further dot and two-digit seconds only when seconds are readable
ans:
1.52
